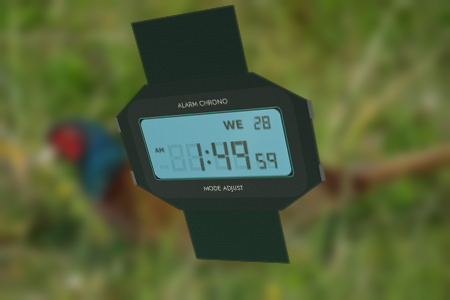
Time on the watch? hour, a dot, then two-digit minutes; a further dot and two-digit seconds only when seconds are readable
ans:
1.49.59
